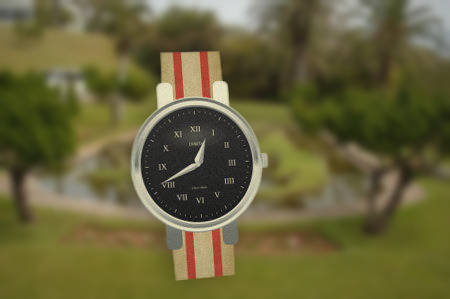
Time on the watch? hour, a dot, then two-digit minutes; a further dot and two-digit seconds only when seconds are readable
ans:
12.41
